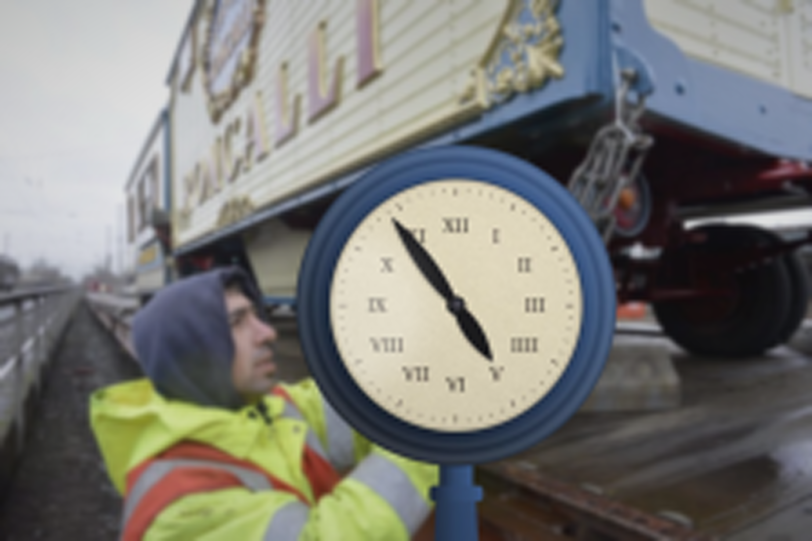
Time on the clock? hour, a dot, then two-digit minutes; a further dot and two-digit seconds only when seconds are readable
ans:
4.54
